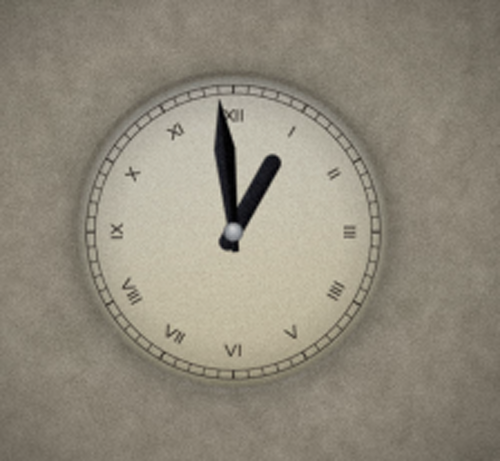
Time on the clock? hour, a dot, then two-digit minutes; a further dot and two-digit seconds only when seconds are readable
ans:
12.59
